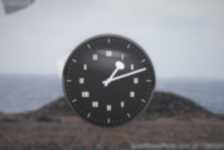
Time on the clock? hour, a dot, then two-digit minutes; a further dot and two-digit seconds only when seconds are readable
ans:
1.12
